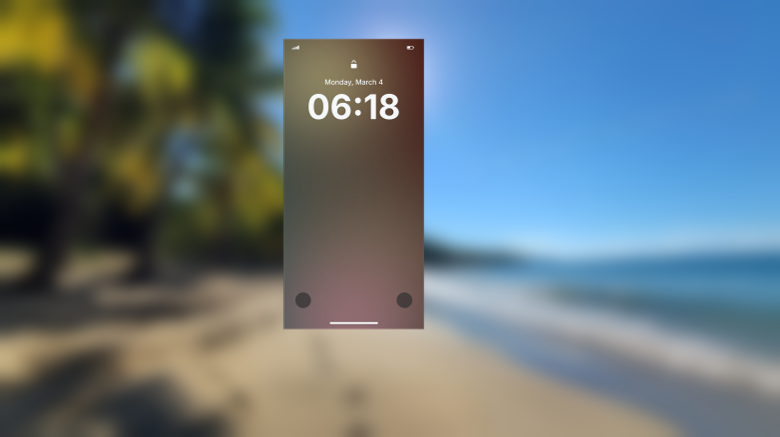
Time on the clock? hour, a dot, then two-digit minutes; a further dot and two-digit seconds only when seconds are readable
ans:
6.18
